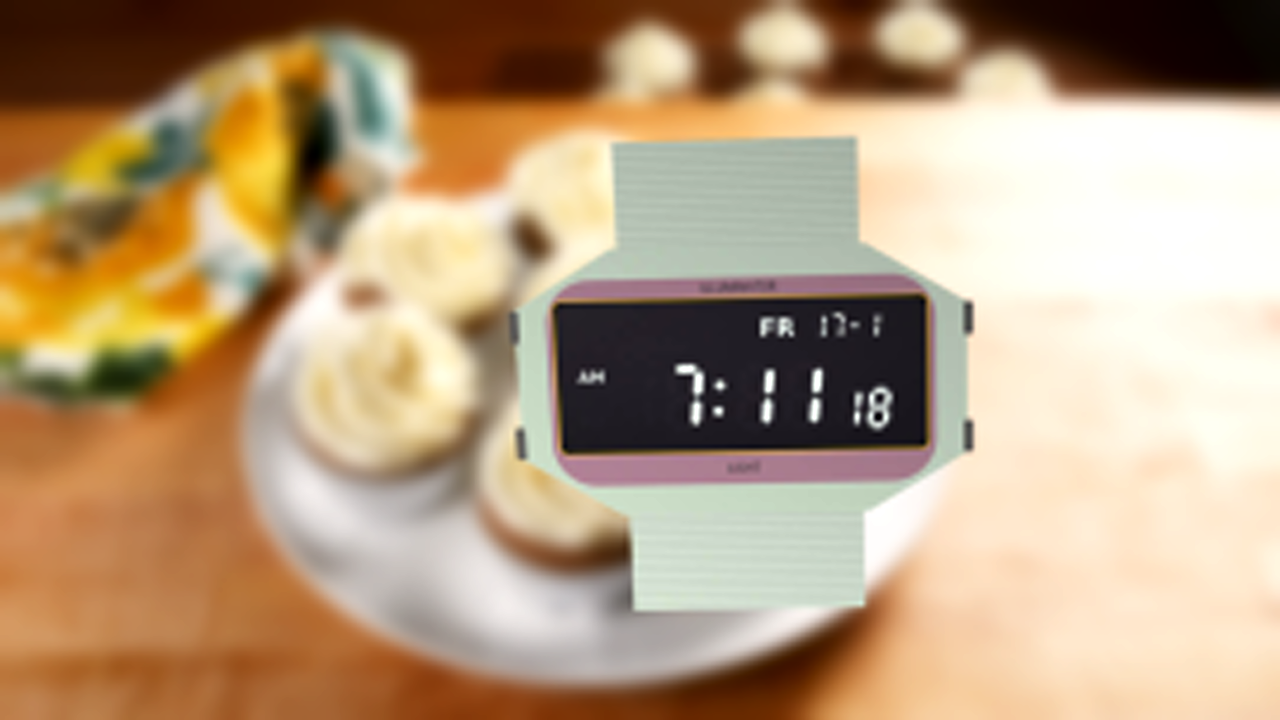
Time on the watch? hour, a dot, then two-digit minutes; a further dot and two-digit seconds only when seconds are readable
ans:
7.11.18
